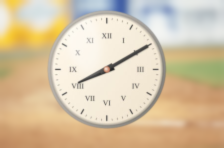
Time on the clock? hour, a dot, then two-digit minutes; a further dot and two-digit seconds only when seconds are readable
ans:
8.10
